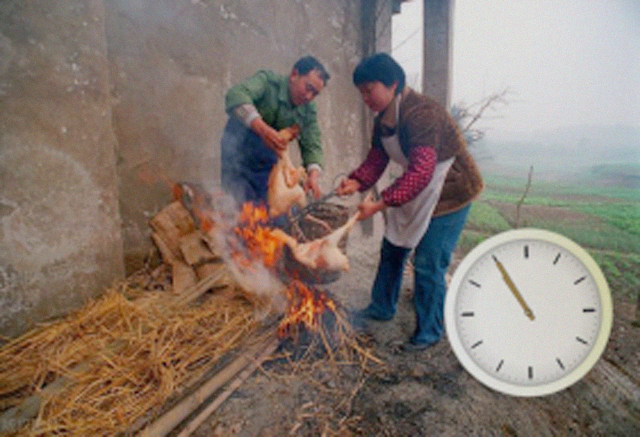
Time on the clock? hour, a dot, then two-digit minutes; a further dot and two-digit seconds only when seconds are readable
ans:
10.55
